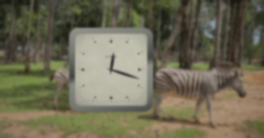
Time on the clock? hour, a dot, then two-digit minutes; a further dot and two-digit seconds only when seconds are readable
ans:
12.18
